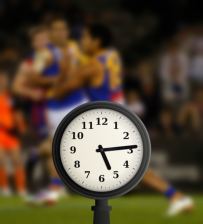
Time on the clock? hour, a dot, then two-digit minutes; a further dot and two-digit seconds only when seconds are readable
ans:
5.14
